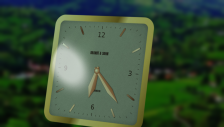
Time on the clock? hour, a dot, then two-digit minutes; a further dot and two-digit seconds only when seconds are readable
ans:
6.23
